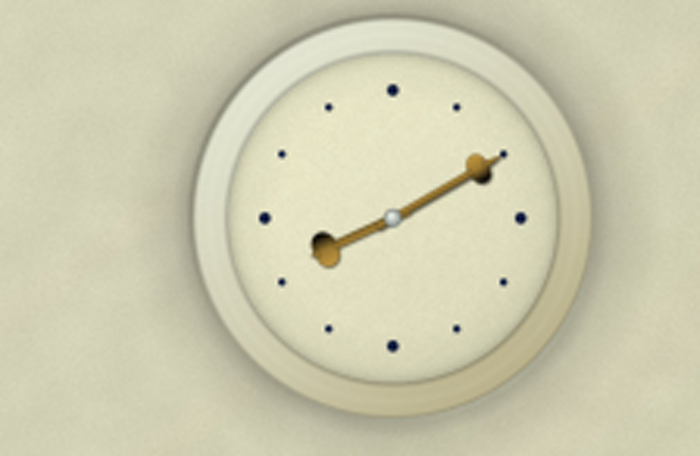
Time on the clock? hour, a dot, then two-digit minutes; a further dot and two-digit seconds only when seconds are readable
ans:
8.10
